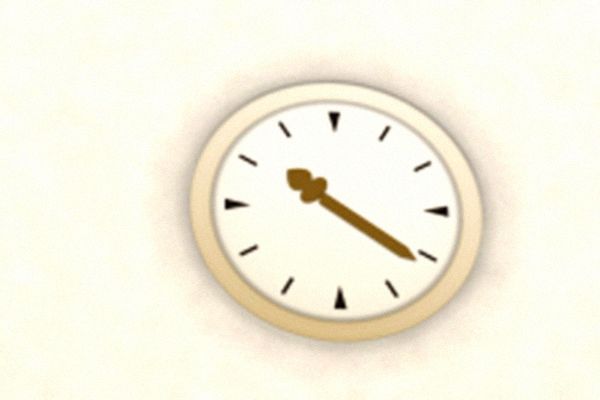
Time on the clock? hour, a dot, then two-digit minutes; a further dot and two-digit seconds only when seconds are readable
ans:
10.21
